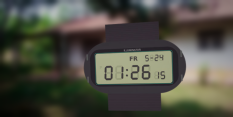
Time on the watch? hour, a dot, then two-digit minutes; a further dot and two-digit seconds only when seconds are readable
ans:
1.26.15
